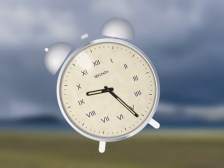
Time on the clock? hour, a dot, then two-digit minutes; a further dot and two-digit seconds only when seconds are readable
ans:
9.26
